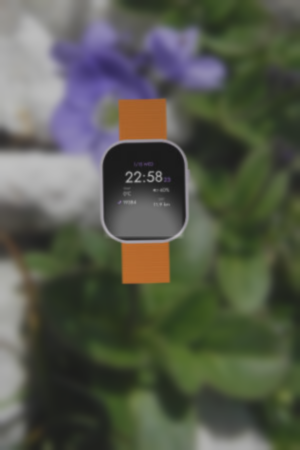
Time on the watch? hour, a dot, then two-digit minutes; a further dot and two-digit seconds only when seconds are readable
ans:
22.58
